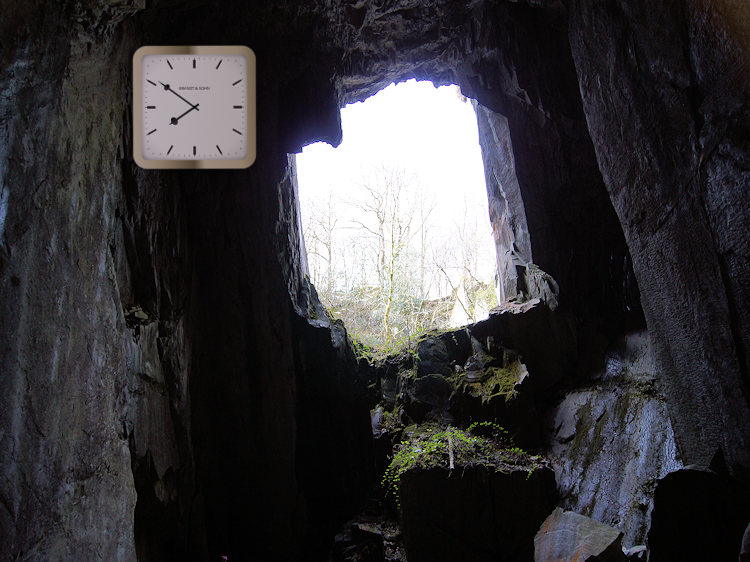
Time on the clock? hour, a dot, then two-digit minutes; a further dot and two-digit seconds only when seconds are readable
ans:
7.51
